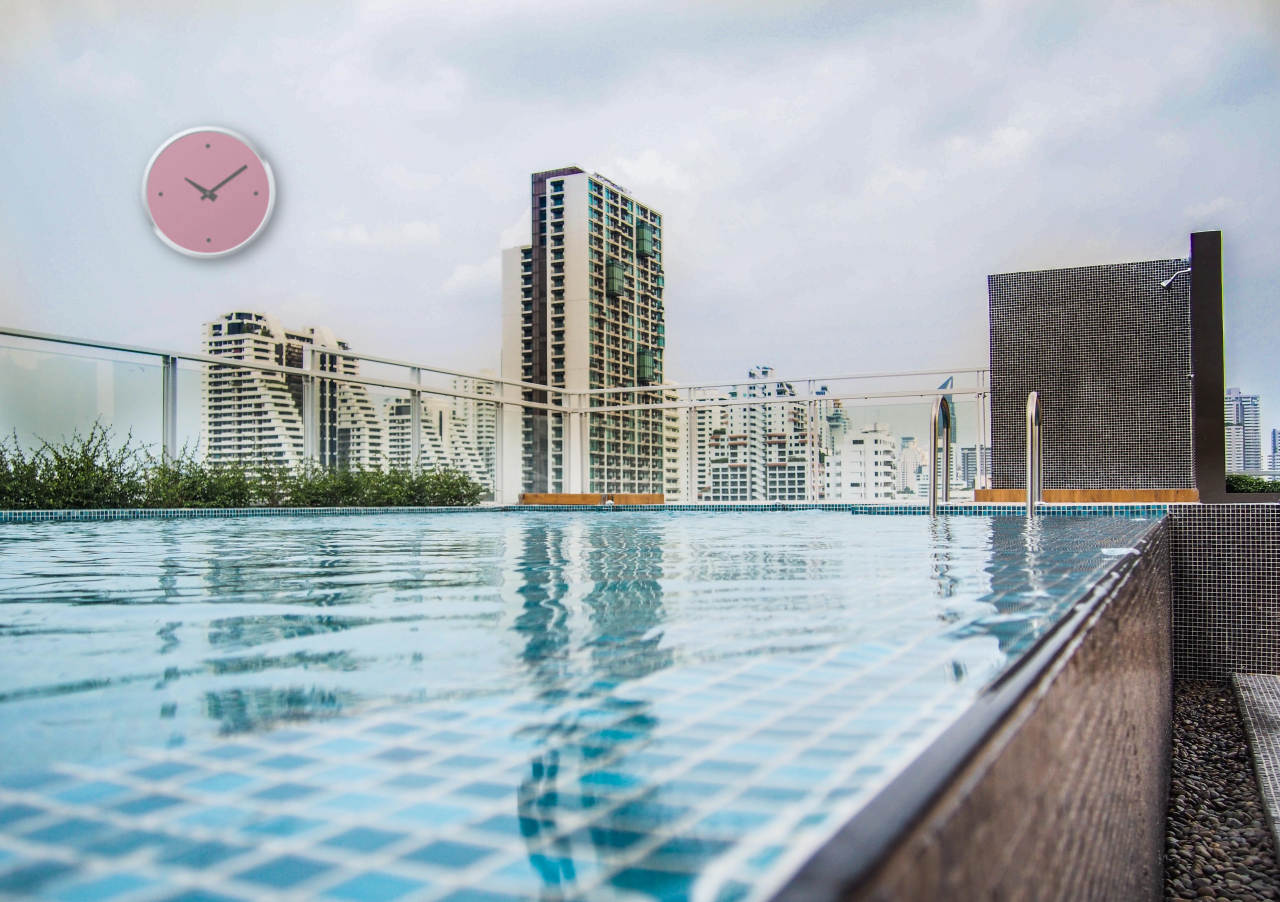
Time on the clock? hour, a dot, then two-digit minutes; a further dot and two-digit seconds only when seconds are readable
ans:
10.09
